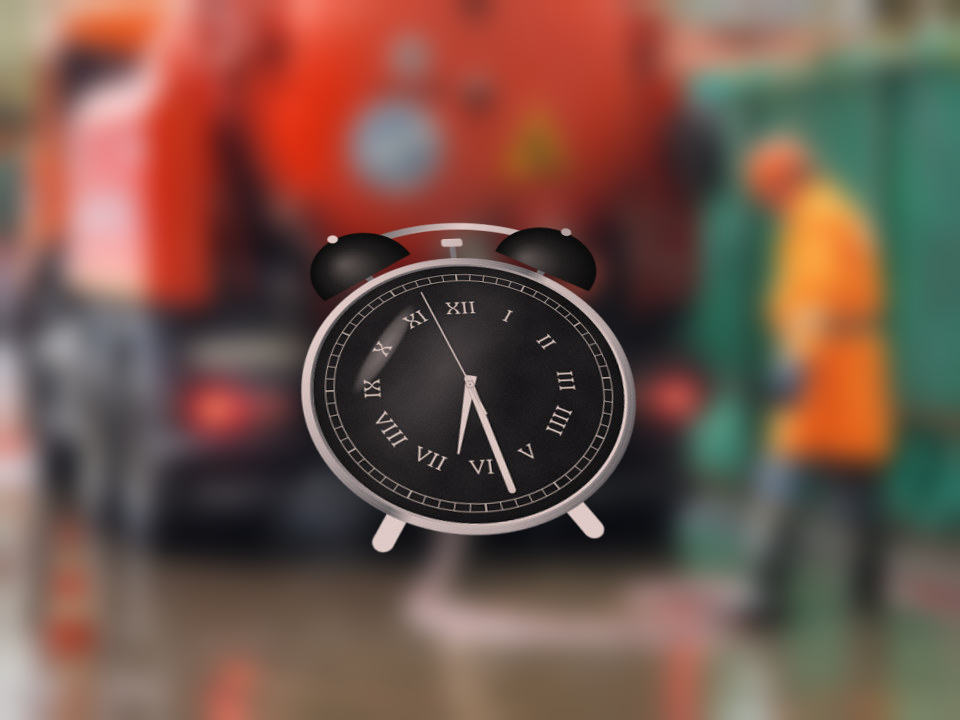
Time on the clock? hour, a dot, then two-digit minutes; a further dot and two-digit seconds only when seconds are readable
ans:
6.27.57
